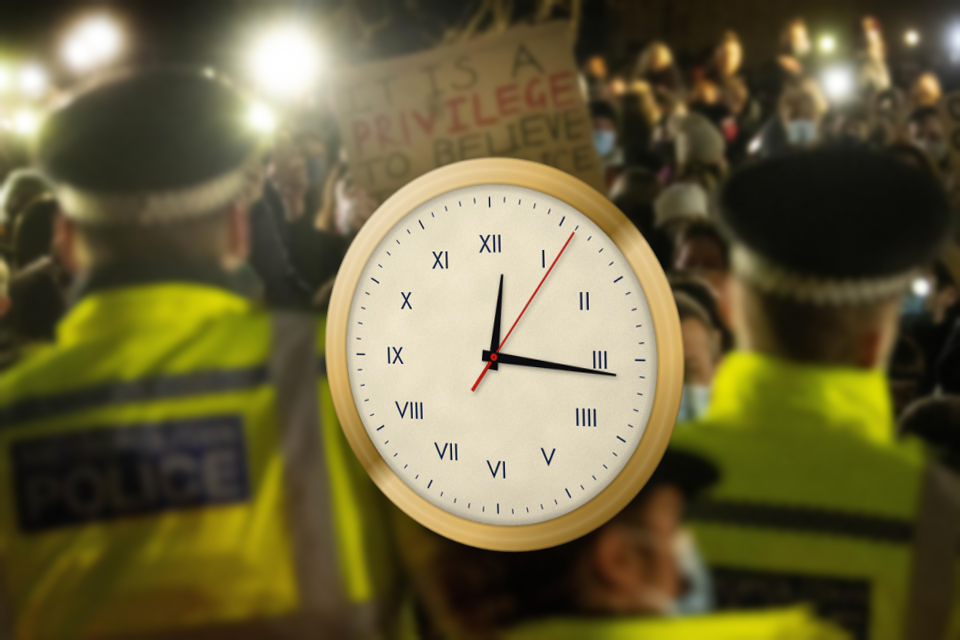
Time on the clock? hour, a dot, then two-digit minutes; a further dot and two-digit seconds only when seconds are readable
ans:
12.16.06
